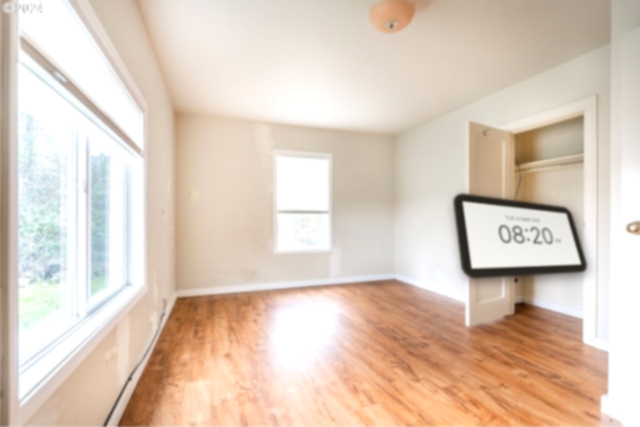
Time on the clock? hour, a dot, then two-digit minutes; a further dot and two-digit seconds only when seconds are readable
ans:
8.20
